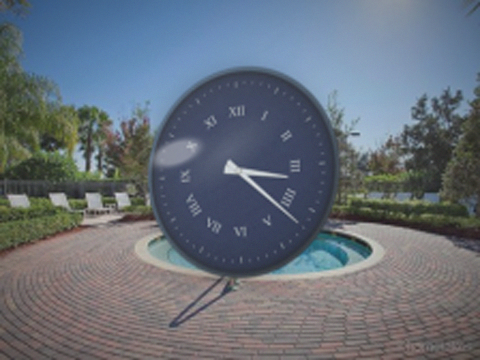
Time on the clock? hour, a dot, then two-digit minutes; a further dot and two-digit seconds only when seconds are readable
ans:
3.22
